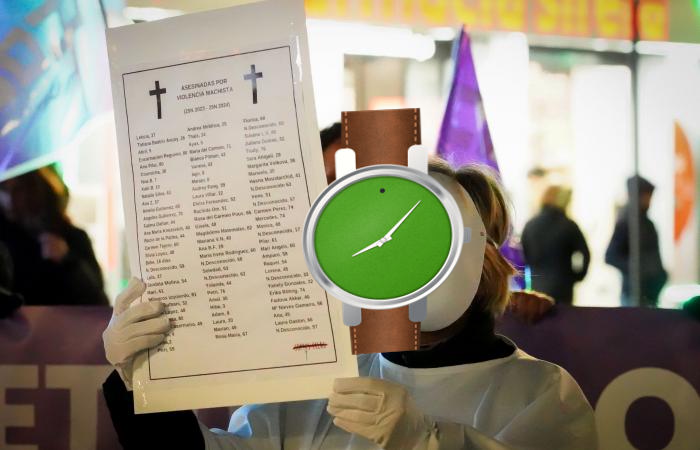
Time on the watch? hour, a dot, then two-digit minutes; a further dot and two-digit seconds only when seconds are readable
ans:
8.07
